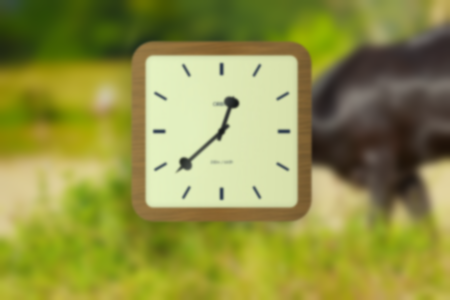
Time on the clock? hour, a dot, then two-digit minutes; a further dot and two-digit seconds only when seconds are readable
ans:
12.38
